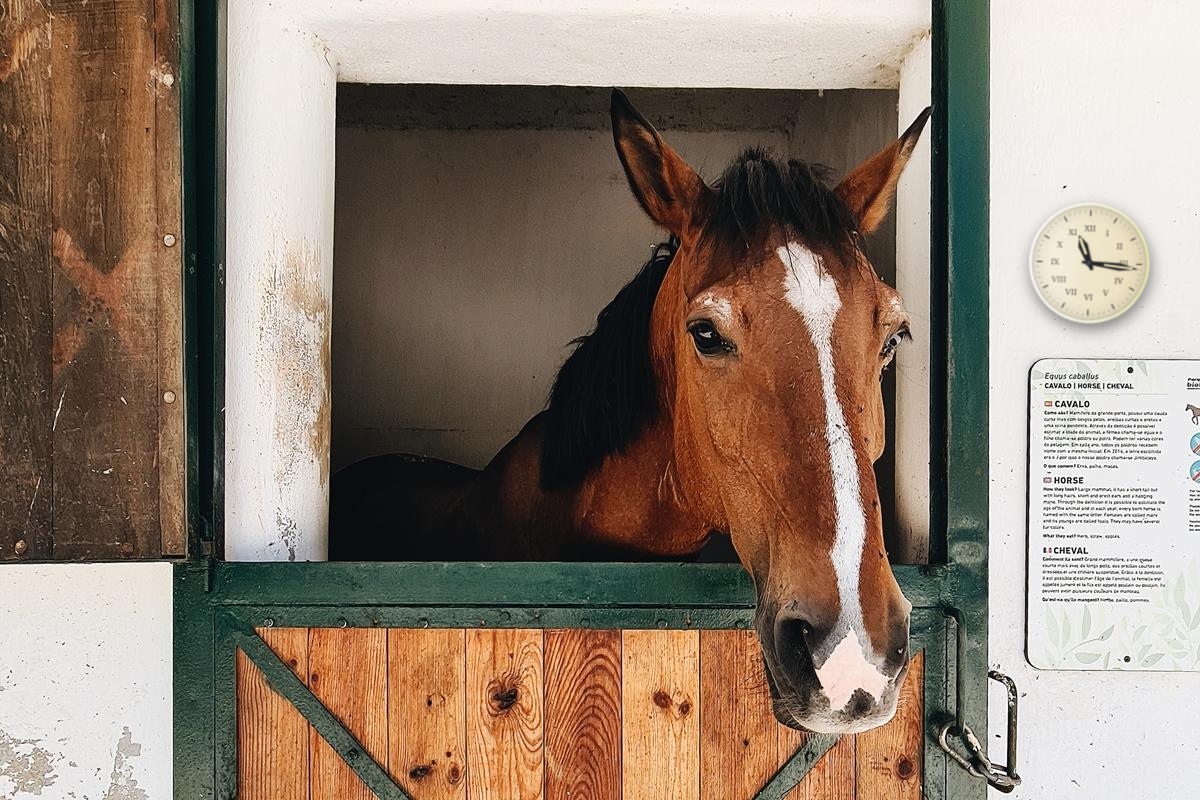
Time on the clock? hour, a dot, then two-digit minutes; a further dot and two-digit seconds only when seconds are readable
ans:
11.16
